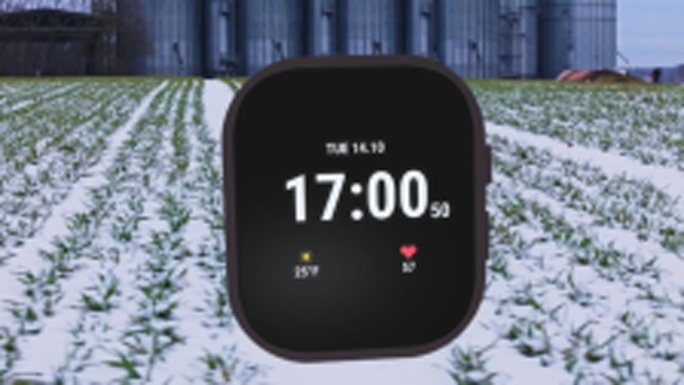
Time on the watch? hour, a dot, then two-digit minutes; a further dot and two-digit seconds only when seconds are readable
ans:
17.00
